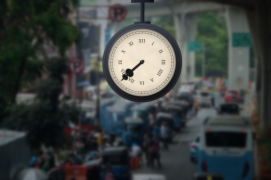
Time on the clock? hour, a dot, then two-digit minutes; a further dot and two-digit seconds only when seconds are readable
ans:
7.38
